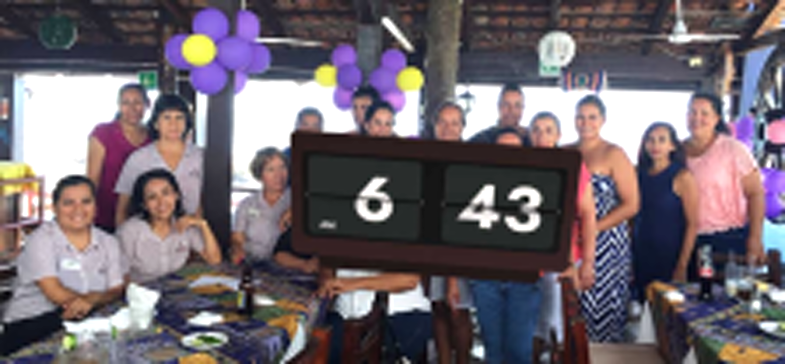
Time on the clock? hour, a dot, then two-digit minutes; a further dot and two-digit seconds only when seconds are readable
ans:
6.43
